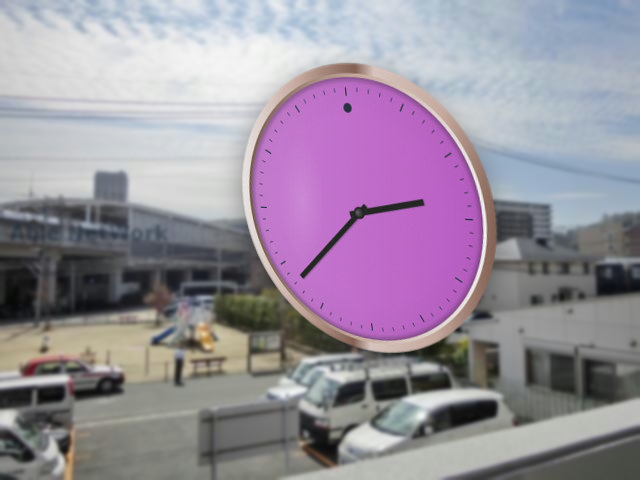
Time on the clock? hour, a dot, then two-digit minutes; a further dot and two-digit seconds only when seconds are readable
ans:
2.38
